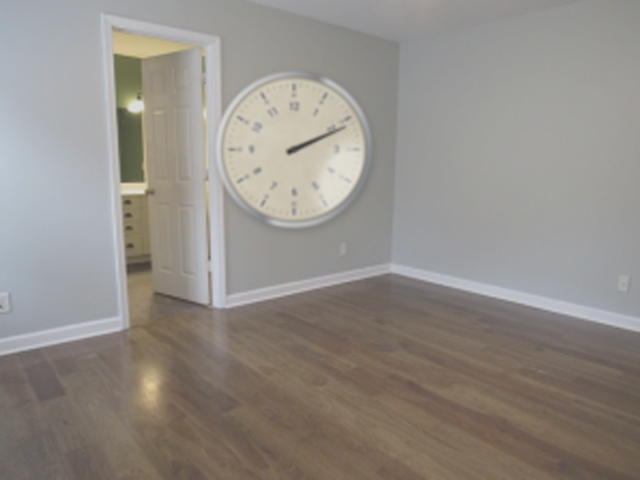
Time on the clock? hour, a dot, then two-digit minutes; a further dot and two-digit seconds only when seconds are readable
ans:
2.11
